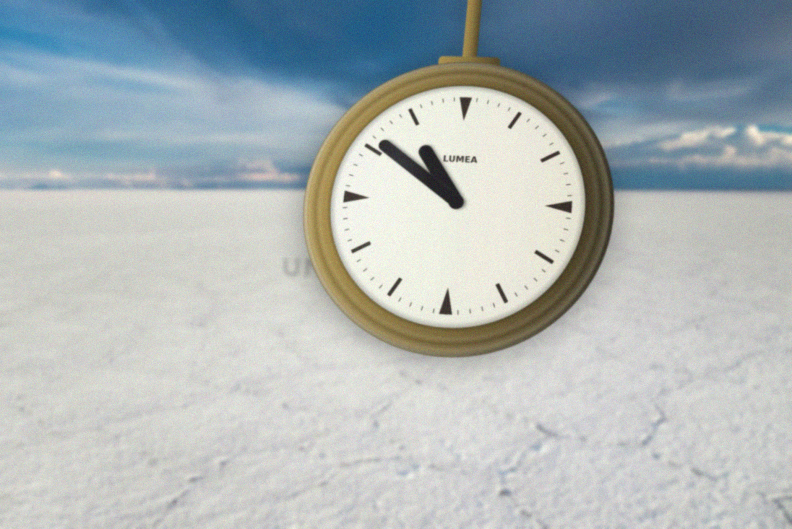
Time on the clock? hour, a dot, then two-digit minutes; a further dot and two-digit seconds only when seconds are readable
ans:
10.51
